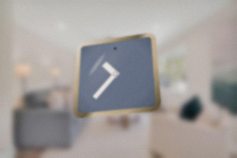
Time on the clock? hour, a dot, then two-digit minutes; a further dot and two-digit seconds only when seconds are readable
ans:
10.37
